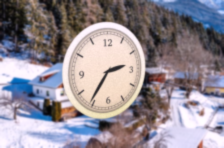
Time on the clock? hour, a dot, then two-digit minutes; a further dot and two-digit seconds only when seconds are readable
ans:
2.36
